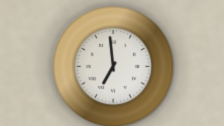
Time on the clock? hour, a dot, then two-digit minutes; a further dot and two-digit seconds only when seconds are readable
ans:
6.59
